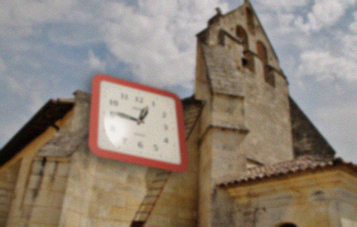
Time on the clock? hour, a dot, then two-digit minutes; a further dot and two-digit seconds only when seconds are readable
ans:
12.46
